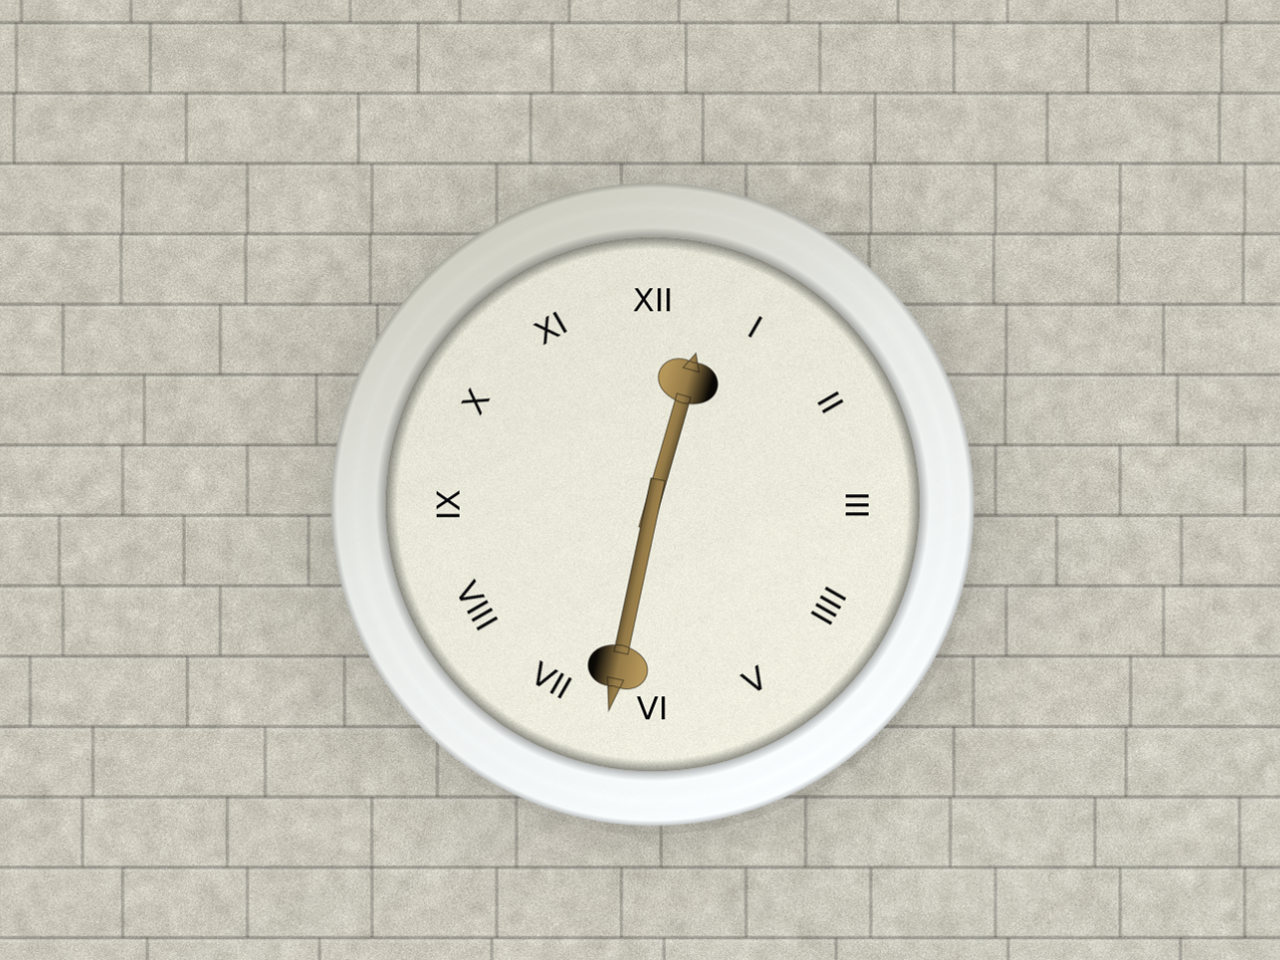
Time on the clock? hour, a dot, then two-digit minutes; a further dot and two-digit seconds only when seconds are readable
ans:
12.32
